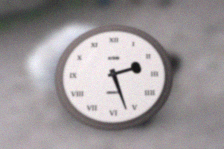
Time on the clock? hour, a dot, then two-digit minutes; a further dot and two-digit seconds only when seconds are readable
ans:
2.27
